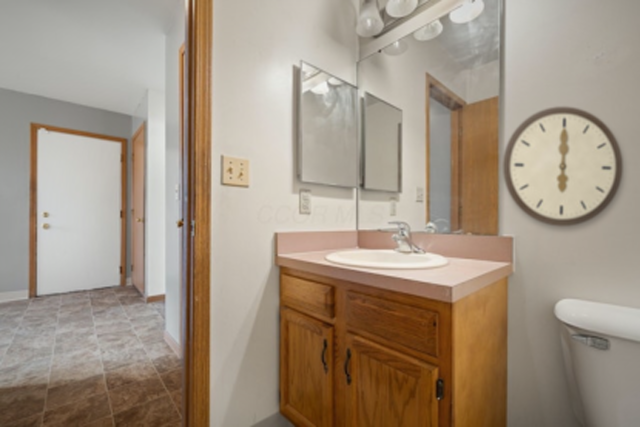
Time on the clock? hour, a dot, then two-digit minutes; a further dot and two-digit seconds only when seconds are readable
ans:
6.00
